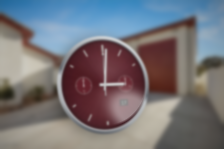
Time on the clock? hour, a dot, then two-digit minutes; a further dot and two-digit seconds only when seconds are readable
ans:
3.01
